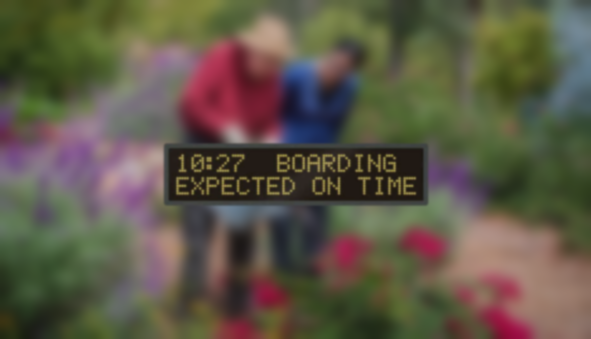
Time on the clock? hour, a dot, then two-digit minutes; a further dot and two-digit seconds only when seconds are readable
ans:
10.27
